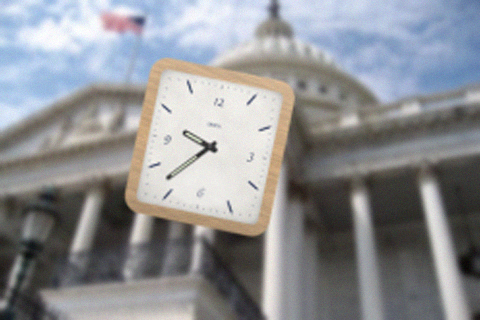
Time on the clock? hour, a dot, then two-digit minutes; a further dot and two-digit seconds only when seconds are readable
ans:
9.37
